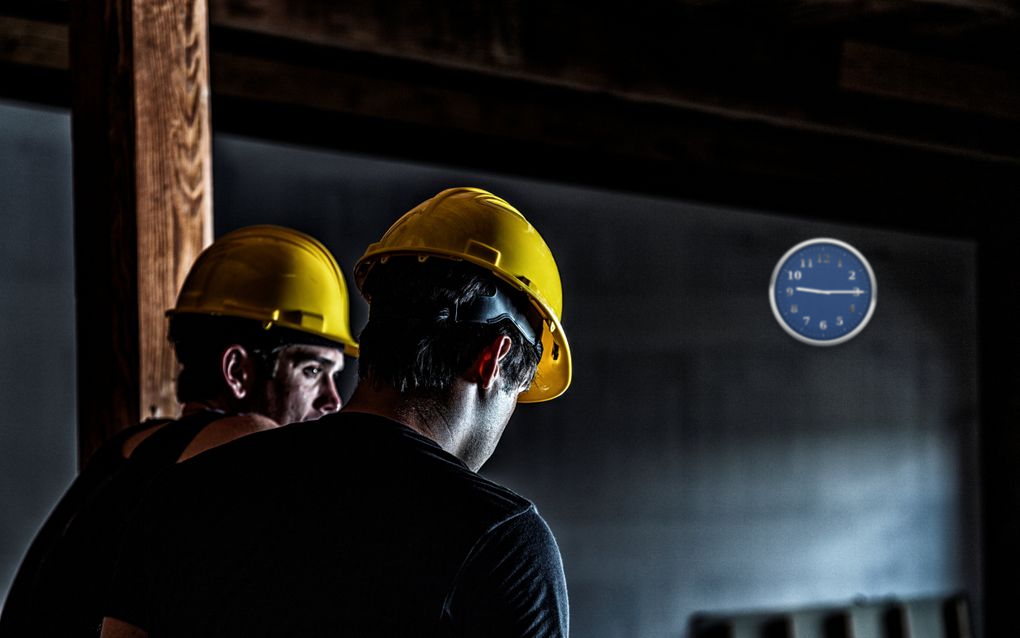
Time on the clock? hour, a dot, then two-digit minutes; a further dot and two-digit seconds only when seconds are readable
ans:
9.15
